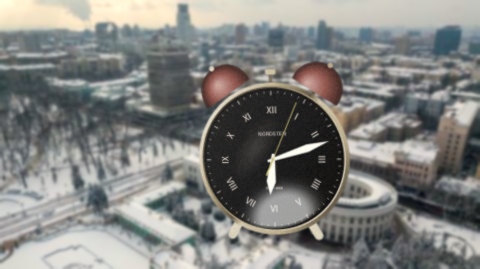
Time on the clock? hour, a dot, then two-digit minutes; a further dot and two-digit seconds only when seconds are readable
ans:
6.12.04
